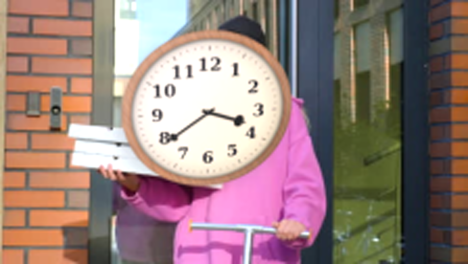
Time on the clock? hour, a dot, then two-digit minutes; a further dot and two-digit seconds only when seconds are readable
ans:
3.39
